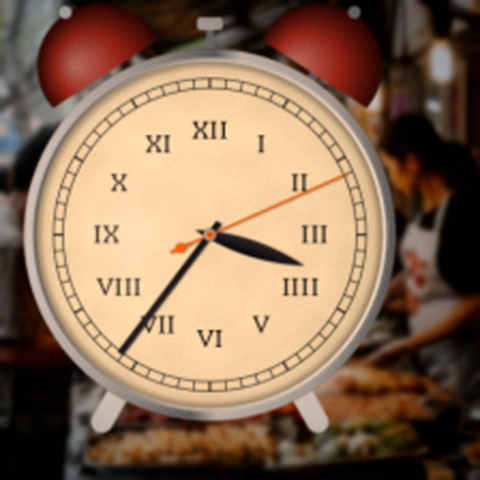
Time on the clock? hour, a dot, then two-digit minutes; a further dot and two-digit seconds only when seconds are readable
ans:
3.36.11
